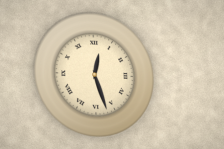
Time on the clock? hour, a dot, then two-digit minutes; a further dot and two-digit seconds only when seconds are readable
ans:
12.27
